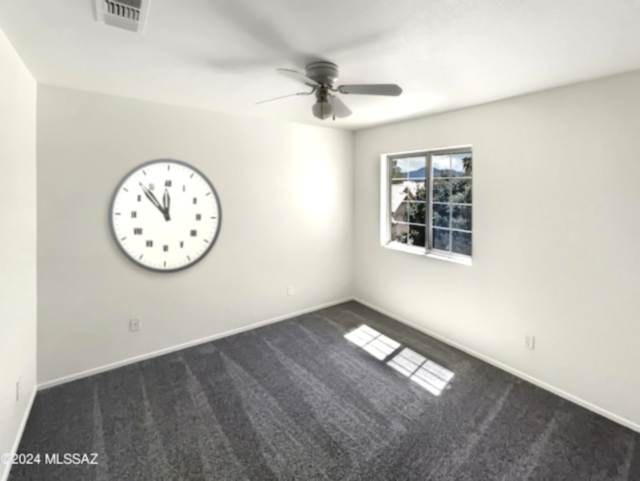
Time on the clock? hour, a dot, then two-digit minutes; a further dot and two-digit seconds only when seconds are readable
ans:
11.53
